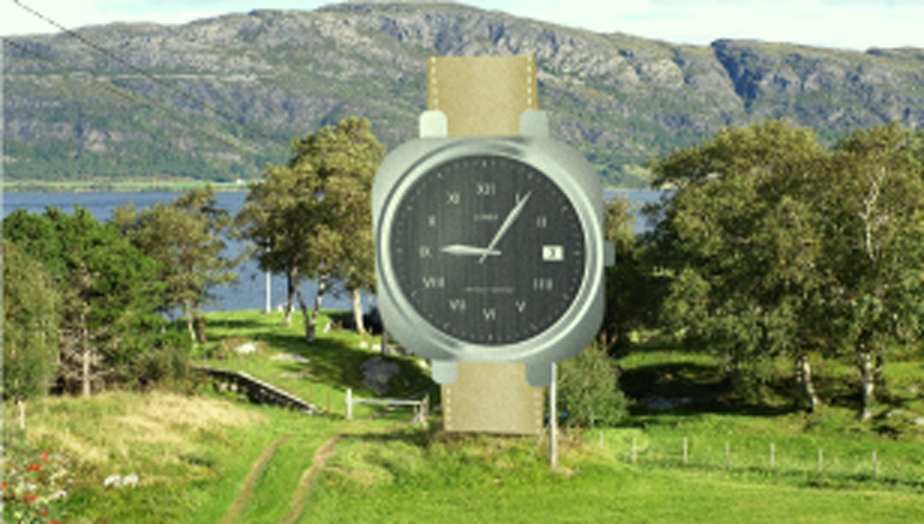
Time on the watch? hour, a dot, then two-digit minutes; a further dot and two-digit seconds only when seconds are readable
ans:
9.06
